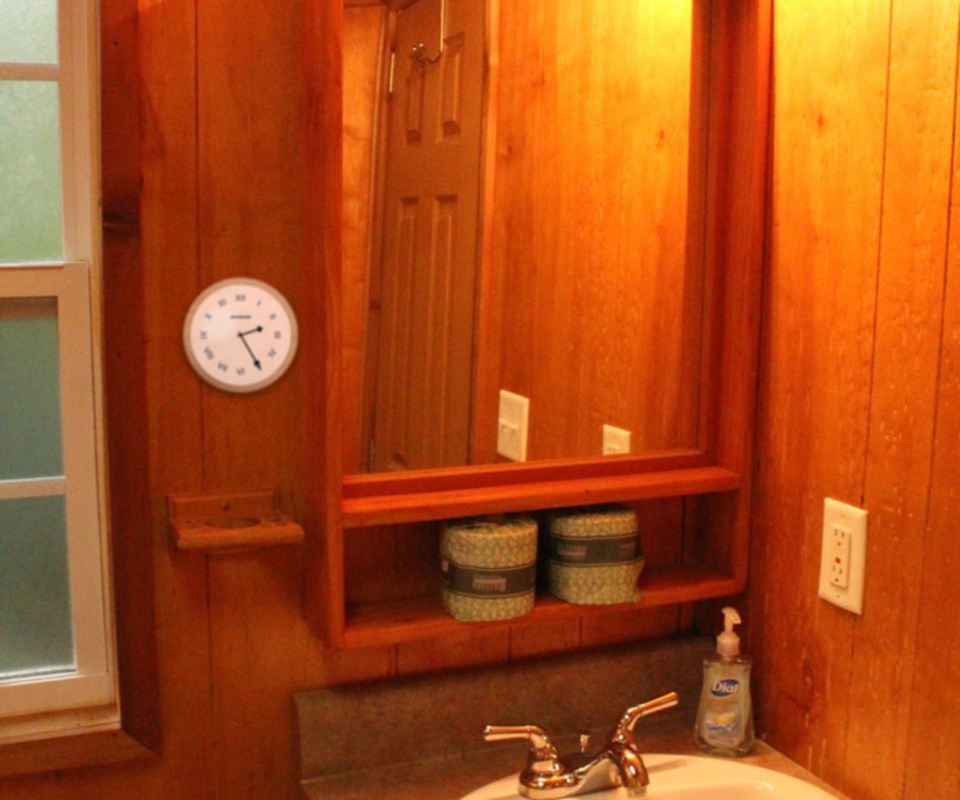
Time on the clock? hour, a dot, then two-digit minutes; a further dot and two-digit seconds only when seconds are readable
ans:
2.25
